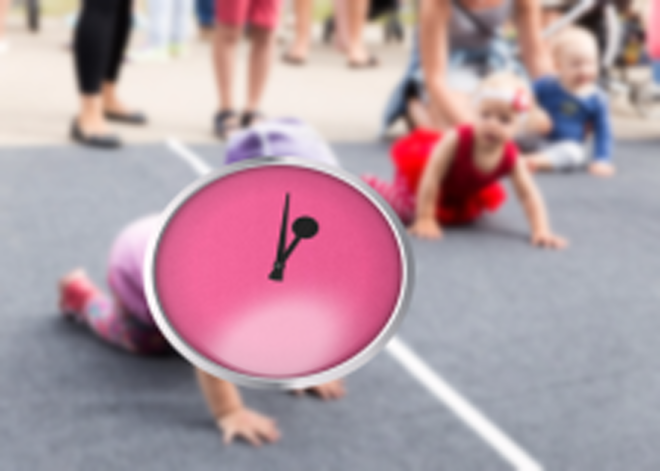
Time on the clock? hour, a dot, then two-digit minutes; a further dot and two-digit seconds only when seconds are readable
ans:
1.01
